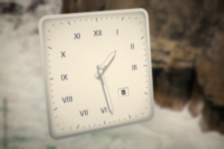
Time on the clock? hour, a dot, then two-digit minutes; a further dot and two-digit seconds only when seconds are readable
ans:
1.28
